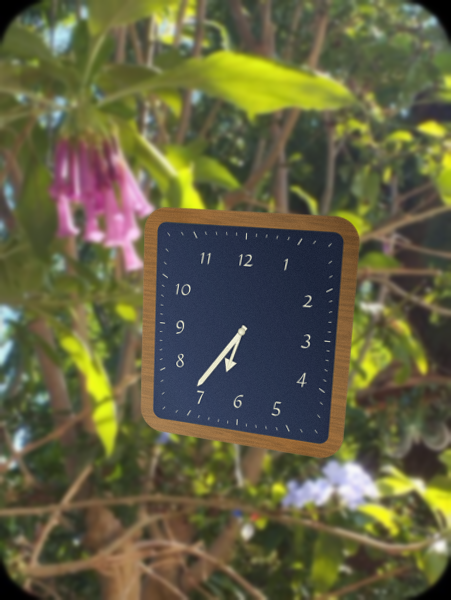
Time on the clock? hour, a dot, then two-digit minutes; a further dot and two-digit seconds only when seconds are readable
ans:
6.36
